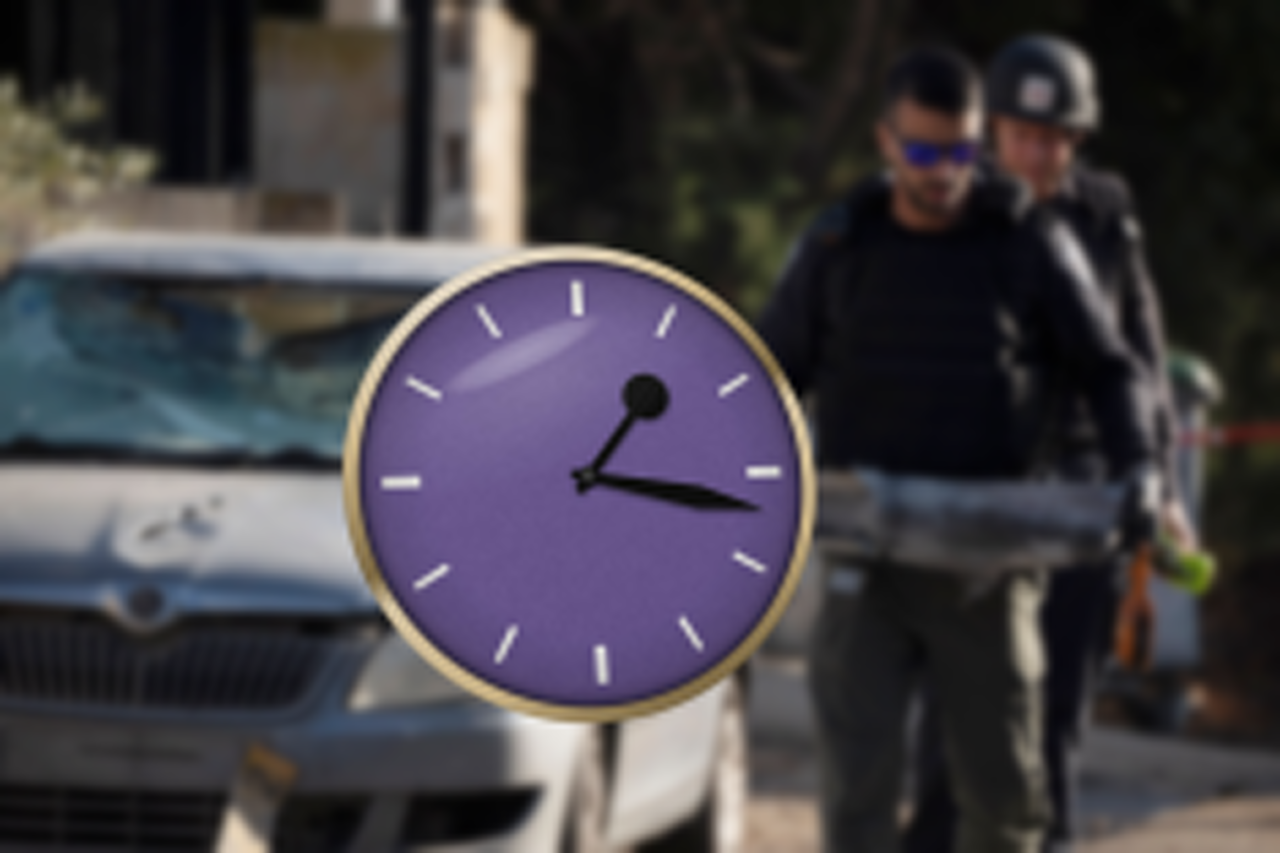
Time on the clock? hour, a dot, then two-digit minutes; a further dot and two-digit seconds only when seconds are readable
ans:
1.17
